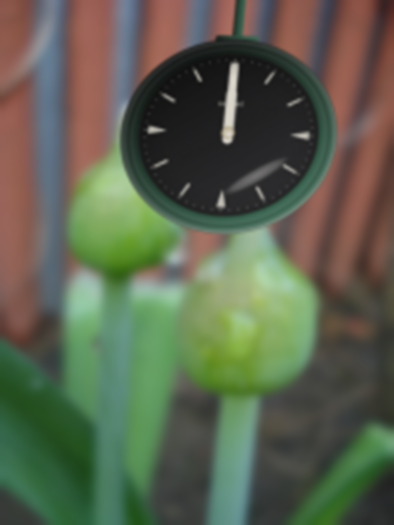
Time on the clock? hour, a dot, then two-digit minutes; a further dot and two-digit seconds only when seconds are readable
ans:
12.00
